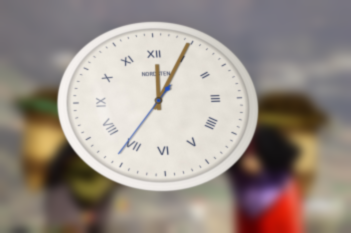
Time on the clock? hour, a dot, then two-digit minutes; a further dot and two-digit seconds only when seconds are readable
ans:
12.04.36
